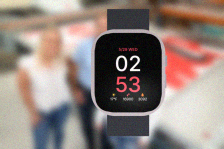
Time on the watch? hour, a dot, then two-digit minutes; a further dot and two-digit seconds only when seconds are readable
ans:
2.53
